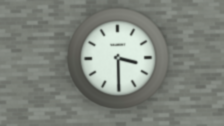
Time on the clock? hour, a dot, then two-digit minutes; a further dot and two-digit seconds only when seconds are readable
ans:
3.30
